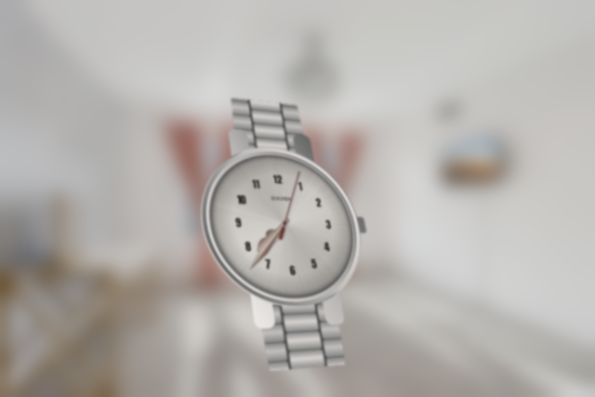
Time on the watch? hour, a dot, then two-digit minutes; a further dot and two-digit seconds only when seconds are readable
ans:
7.37.04
